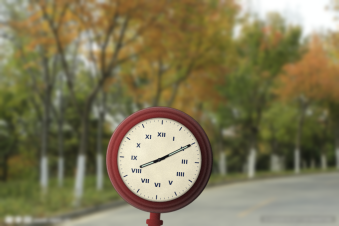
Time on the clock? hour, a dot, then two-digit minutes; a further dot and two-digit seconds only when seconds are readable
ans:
8.10
